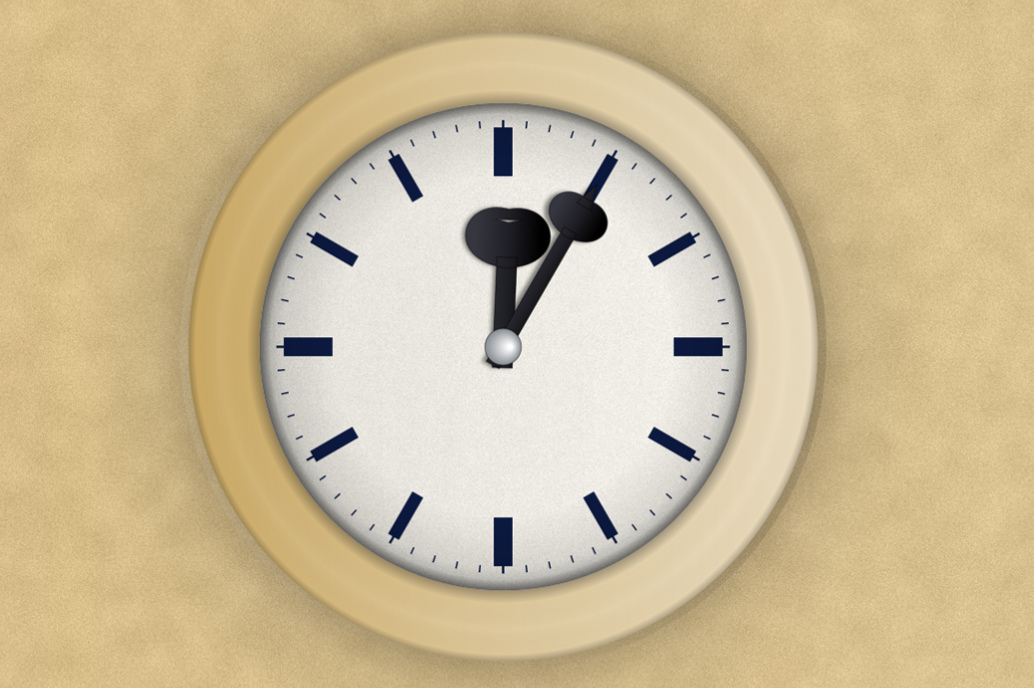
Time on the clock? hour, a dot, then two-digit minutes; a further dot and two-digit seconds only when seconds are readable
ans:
12.05
